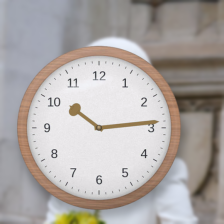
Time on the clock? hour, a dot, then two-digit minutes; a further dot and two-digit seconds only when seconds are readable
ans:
10.14
